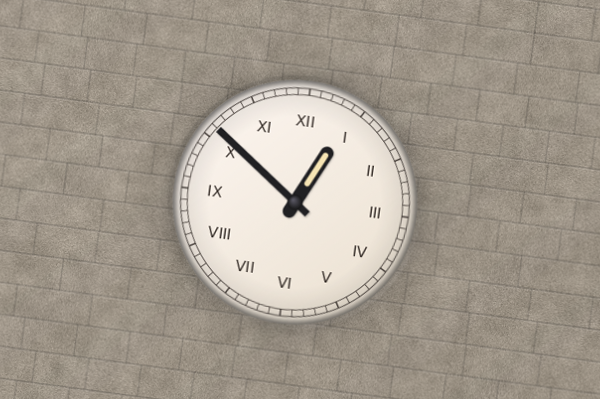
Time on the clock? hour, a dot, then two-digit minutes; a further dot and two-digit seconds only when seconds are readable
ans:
12.51
